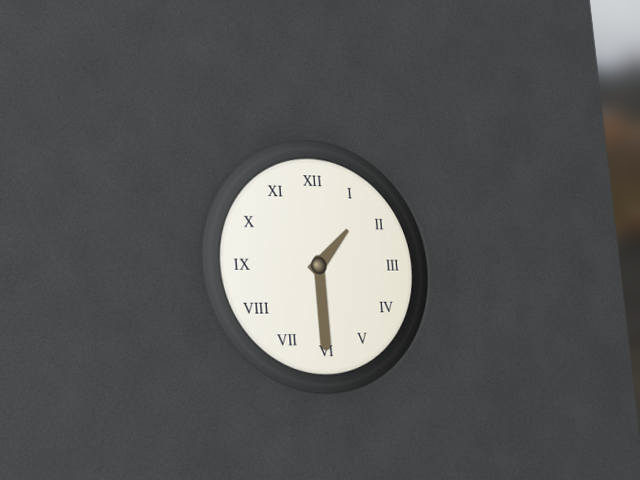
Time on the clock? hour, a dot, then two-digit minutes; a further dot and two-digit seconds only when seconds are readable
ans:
1.30
